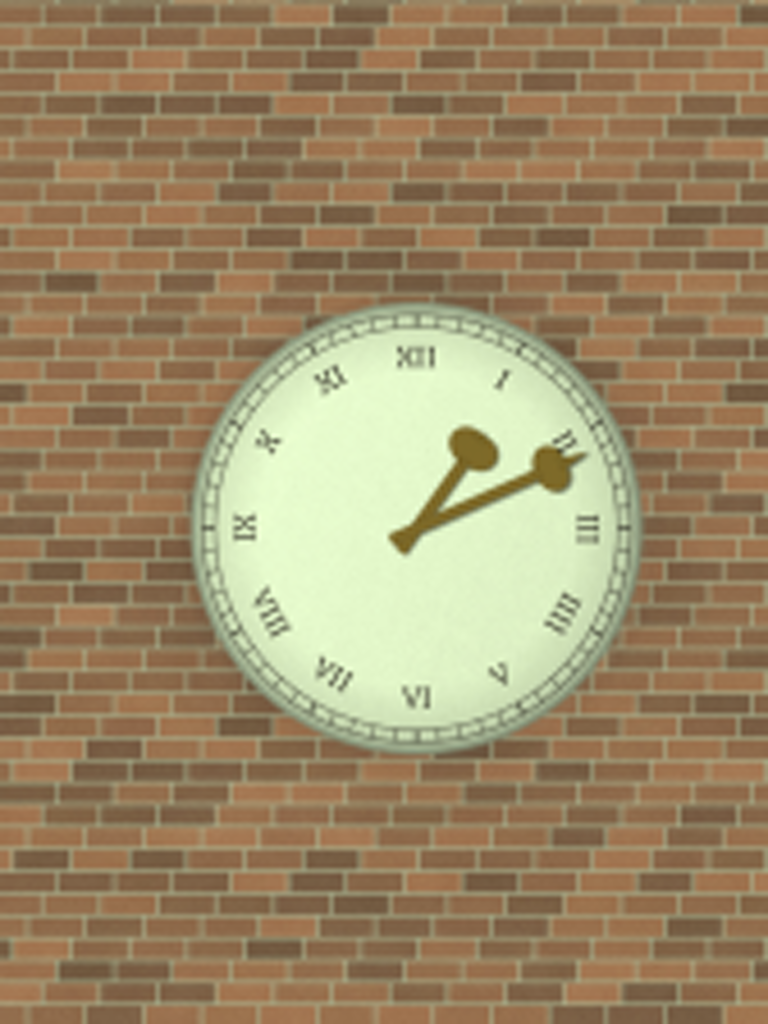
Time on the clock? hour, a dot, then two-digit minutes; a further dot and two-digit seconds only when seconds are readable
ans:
1.11
